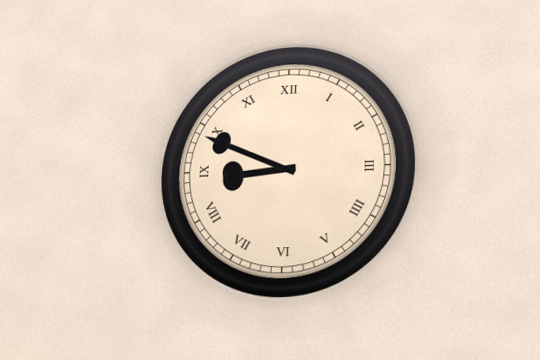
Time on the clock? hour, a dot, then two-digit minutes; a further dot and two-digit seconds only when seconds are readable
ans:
8.49
